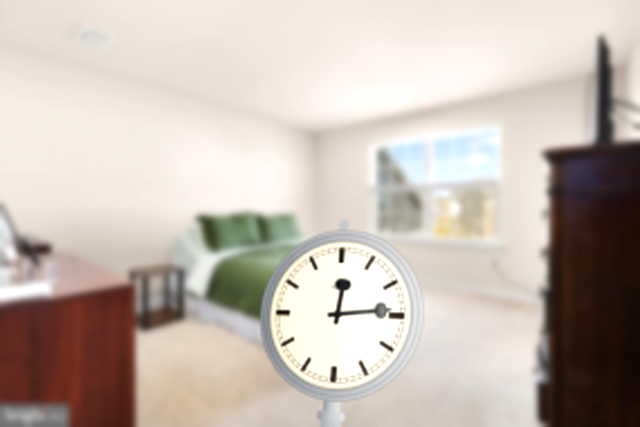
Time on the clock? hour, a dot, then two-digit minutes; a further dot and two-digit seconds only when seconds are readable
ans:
12.14
